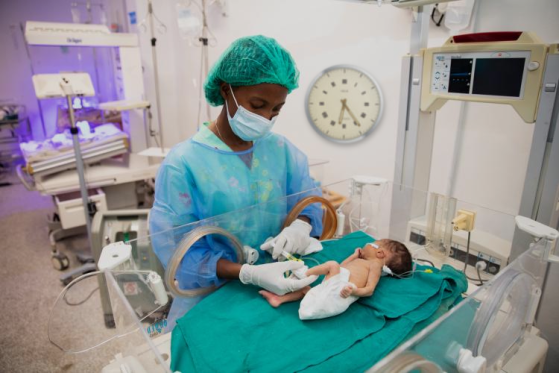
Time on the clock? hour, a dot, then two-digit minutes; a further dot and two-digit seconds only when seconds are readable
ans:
6.24
